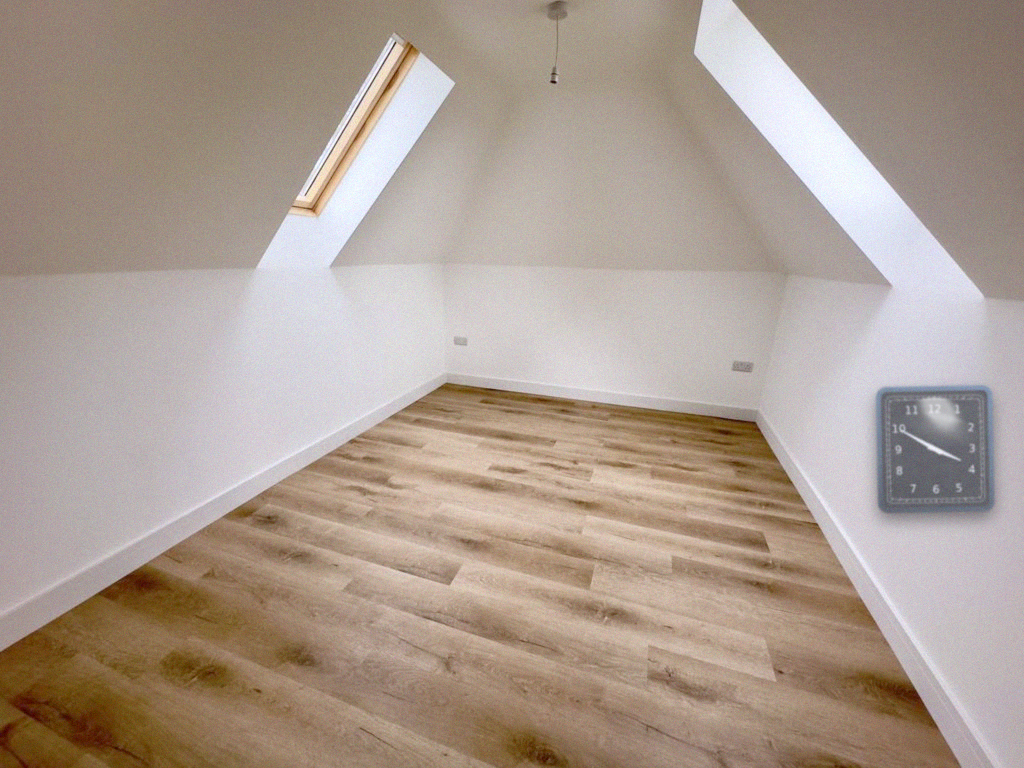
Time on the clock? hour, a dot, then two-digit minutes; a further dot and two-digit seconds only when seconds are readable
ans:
3.50
